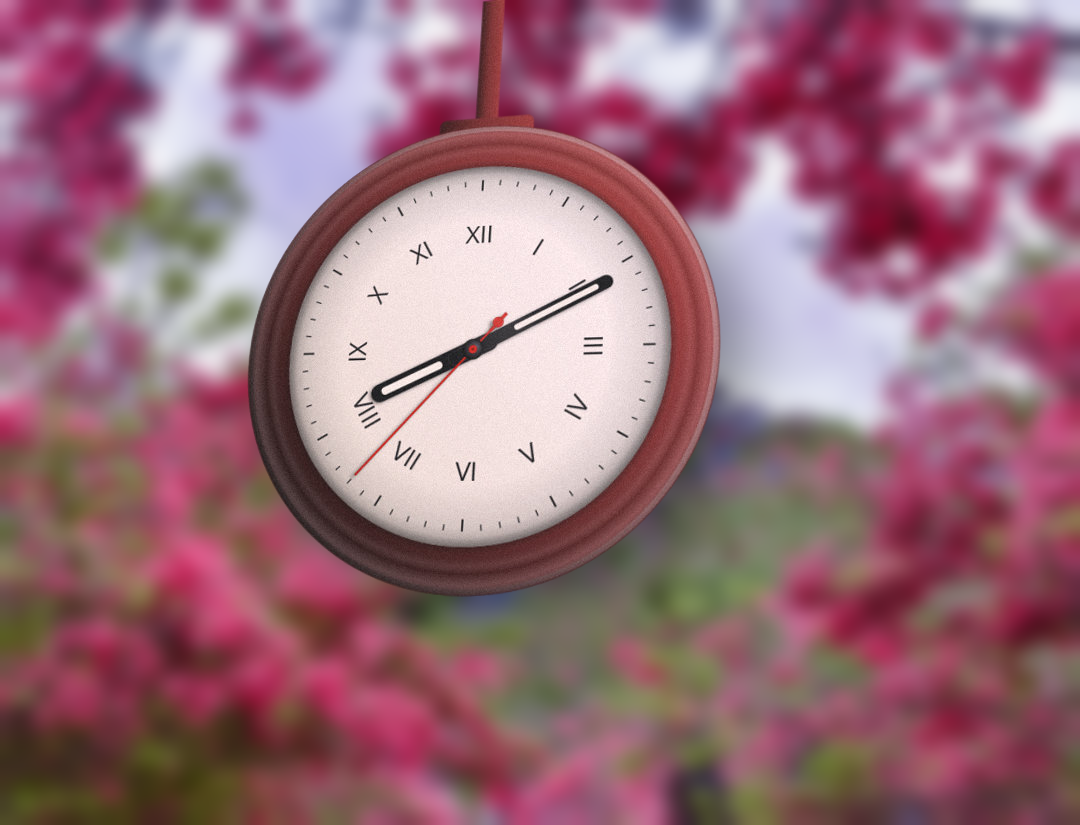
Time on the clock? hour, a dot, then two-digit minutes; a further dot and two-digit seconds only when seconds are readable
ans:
8.10.37
